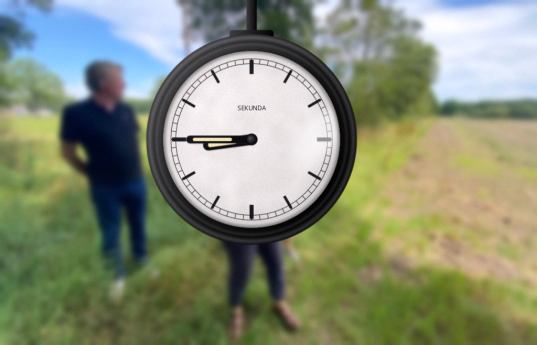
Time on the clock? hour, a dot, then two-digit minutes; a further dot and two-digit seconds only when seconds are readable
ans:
8.45
